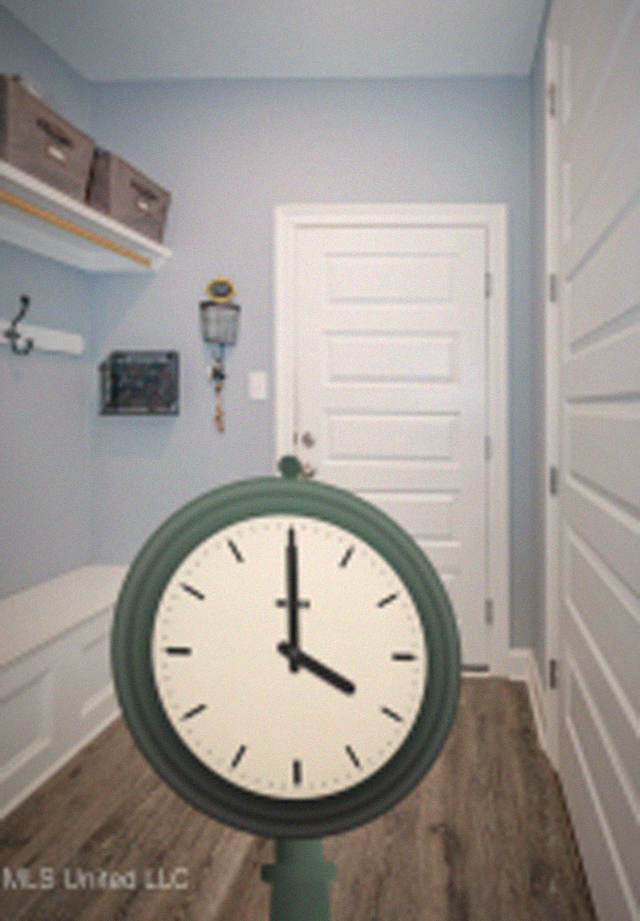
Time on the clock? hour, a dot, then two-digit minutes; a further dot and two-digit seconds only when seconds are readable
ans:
4.00
